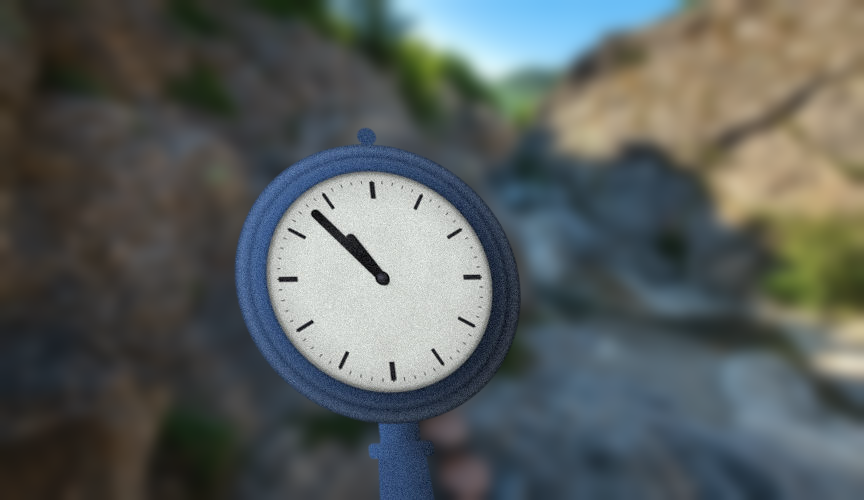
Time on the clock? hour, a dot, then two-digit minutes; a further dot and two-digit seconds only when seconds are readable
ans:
10.53
